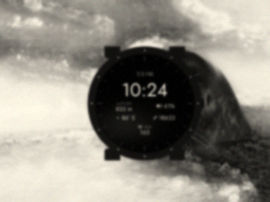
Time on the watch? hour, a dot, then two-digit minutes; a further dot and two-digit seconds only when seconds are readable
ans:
10.24
